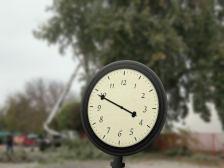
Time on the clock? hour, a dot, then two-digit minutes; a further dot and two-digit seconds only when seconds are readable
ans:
3.49
